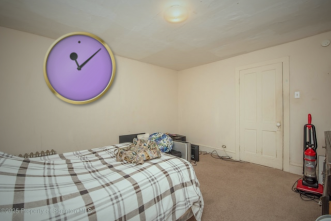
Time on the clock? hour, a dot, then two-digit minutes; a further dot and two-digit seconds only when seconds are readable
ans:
11.08
